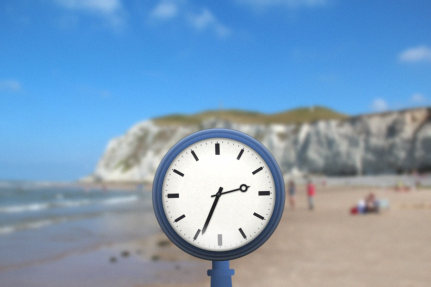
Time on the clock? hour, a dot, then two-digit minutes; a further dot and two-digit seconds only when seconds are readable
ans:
2.34
